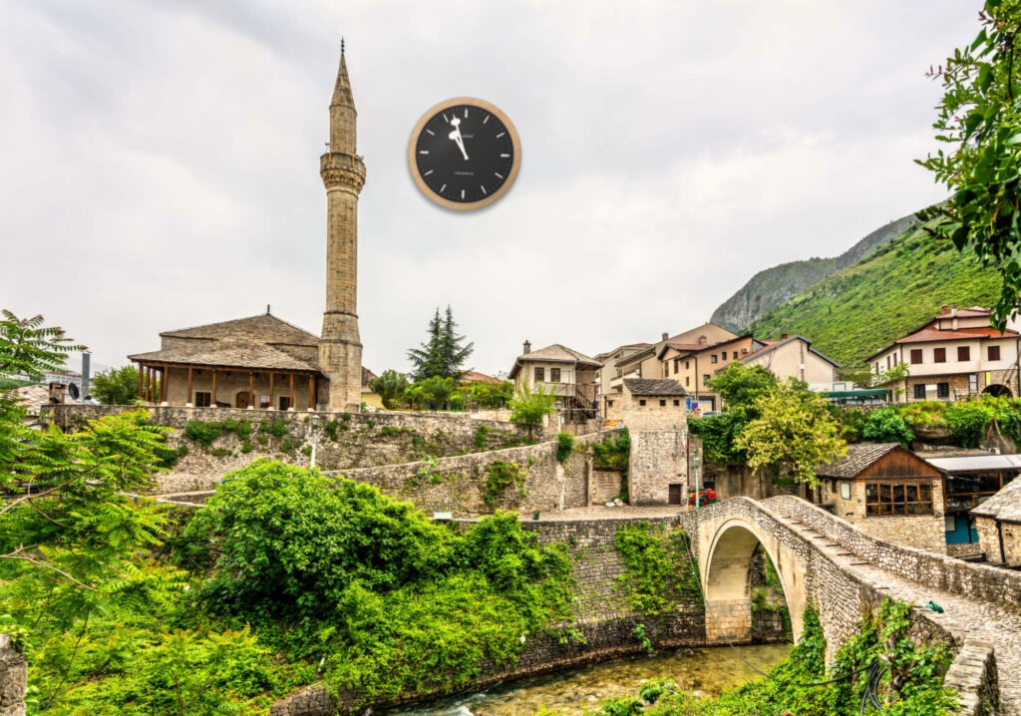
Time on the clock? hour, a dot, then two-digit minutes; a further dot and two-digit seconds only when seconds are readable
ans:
10.57
